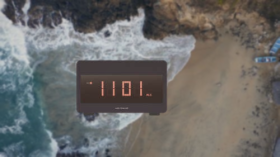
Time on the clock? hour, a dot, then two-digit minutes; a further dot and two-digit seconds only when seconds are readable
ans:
11.01
